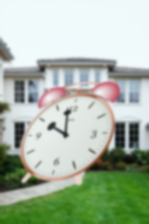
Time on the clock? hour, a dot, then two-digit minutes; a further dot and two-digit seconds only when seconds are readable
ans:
9.58
